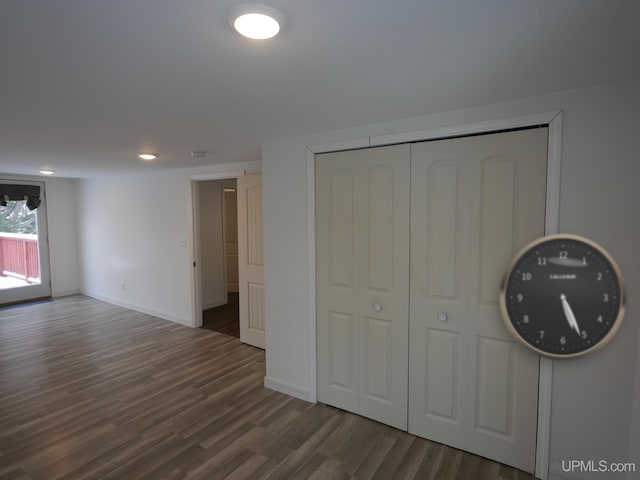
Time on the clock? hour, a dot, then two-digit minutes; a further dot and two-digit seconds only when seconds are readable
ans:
5.26
